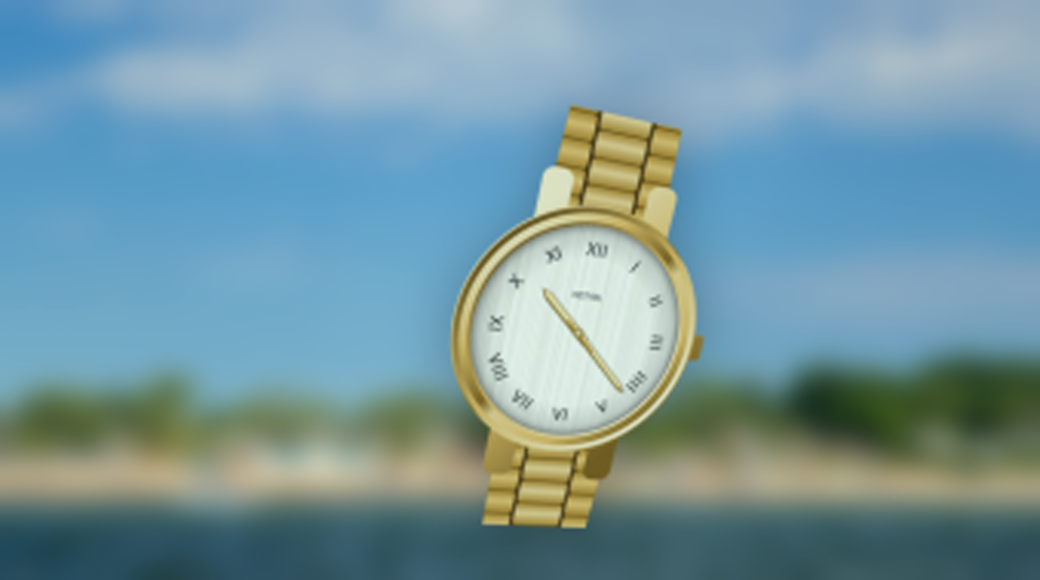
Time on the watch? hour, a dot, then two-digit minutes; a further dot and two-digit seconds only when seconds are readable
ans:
10.22
